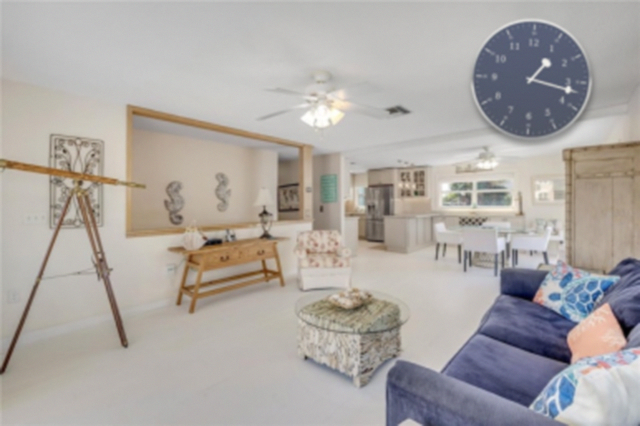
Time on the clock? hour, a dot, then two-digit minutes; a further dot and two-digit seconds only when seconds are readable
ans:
1.17
